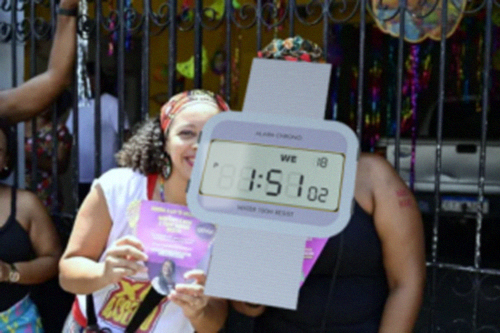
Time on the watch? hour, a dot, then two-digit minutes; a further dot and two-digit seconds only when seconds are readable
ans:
1.51.02
